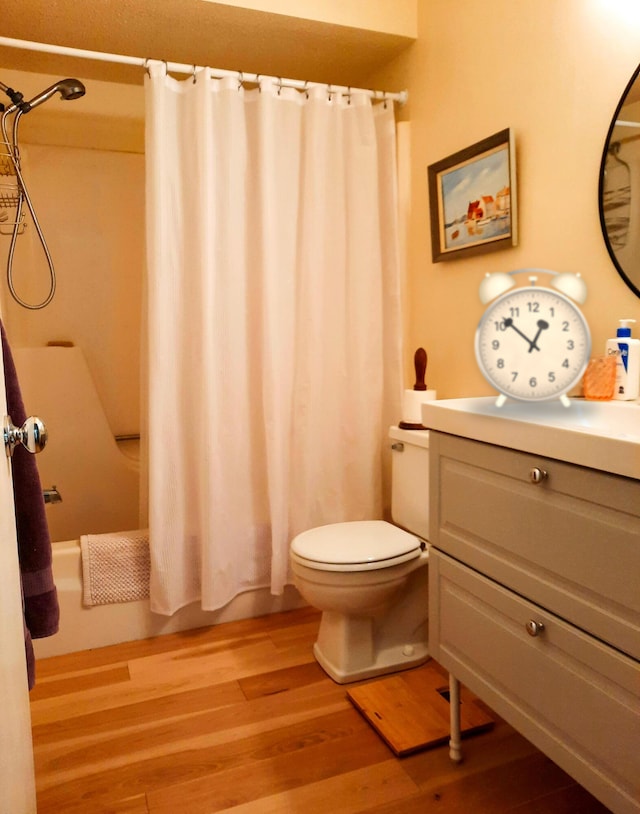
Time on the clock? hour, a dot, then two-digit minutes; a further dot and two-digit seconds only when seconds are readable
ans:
12.52
